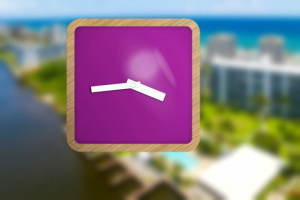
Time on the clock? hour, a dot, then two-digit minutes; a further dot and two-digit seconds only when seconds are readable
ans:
3.44
